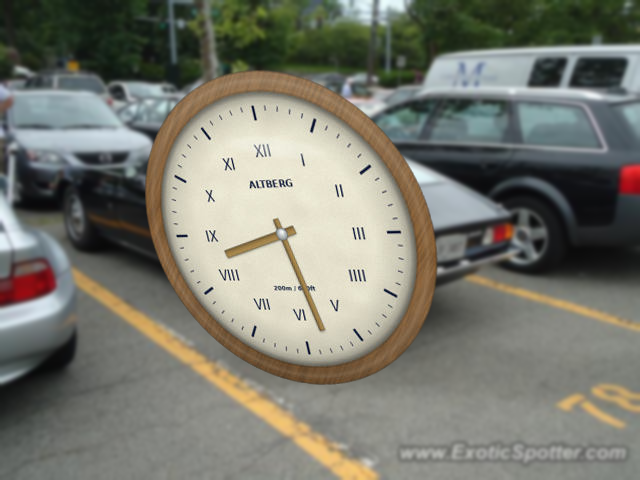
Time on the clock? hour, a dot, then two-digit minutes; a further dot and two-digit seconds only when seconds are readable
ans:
8.28
